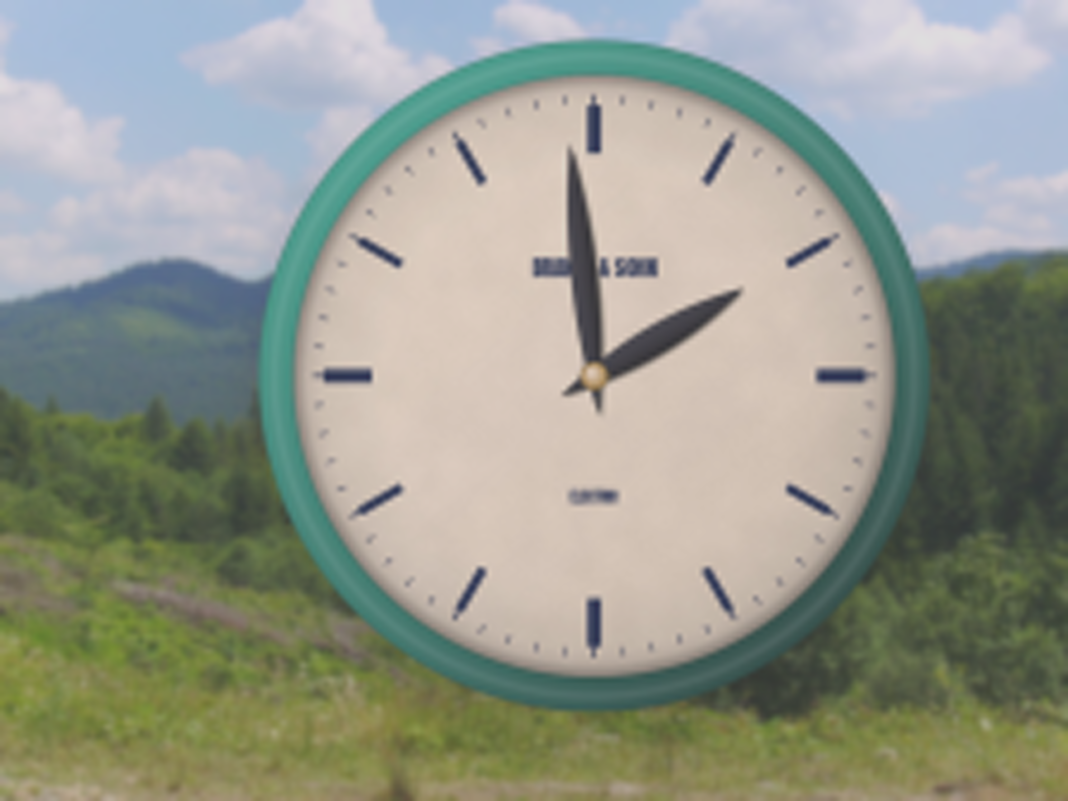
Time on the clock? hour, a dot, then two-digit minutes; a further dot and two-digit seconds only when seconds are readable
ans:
1.59
